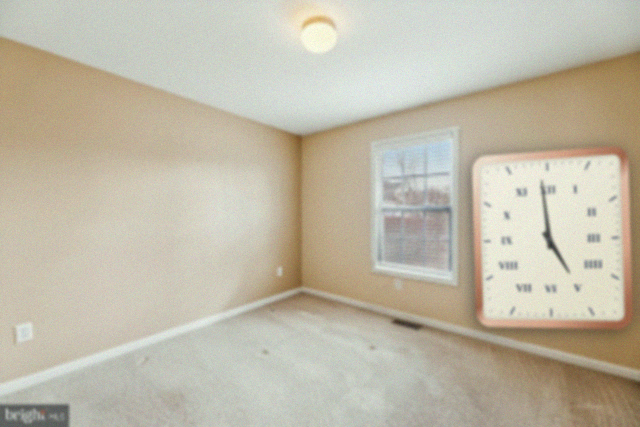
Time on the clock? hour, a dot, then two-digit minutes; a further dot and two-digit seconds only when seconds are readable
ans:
4.59
